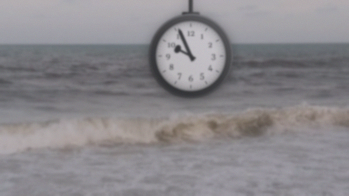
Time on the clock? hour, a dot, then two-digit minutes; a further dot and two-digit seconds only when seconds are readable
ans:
9.56
